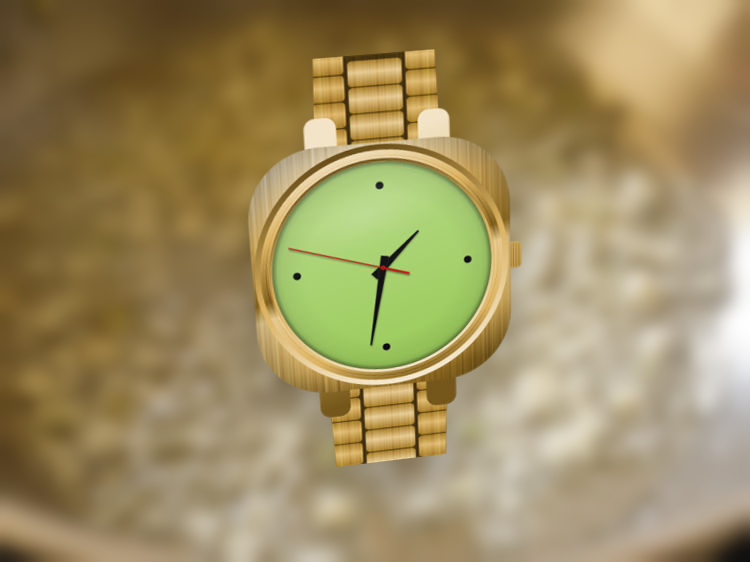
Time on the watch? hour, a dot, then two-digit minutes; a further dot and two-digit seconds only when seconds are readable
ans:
1.31.48
